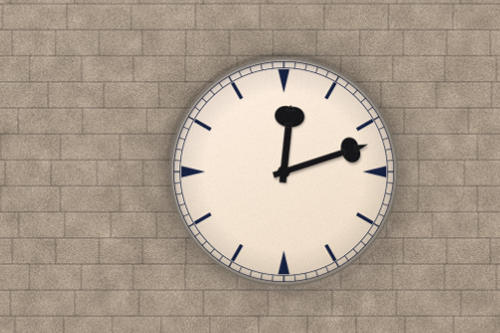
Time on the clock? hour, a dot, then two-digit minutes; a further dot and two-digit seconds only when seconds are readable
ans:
12.12
